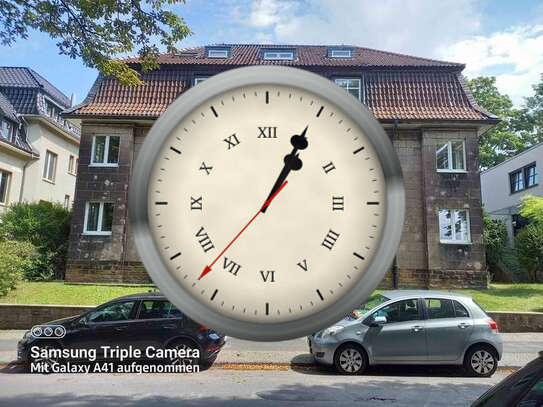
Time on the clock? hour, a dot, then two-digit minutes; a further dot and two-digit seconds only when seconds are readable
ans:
1.04.37
